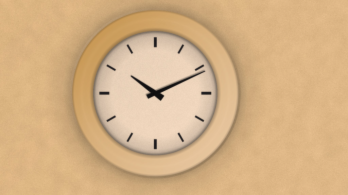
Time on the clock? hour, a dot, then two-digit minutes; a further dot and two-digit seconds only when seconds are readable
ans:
10.11
